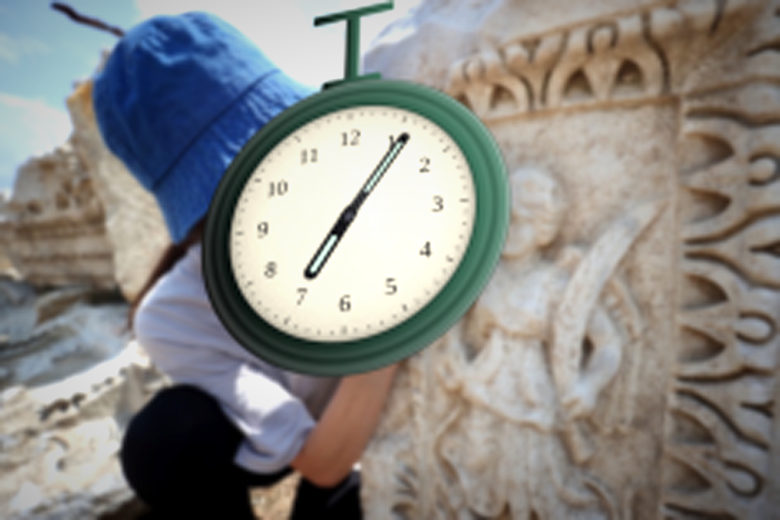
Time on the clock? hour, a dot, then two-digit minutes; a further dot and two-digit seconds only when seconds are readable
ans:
7.06
